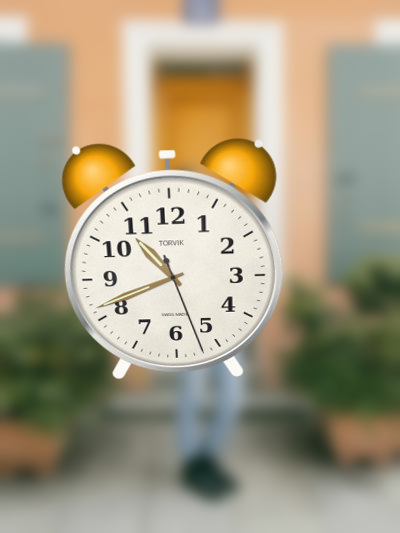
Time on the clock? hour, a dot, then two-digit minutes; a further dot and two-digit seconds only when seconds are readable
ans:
10.41.27
